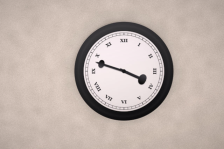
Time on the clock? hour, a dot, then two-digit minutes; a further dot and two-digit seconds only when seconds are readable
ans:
3.48
